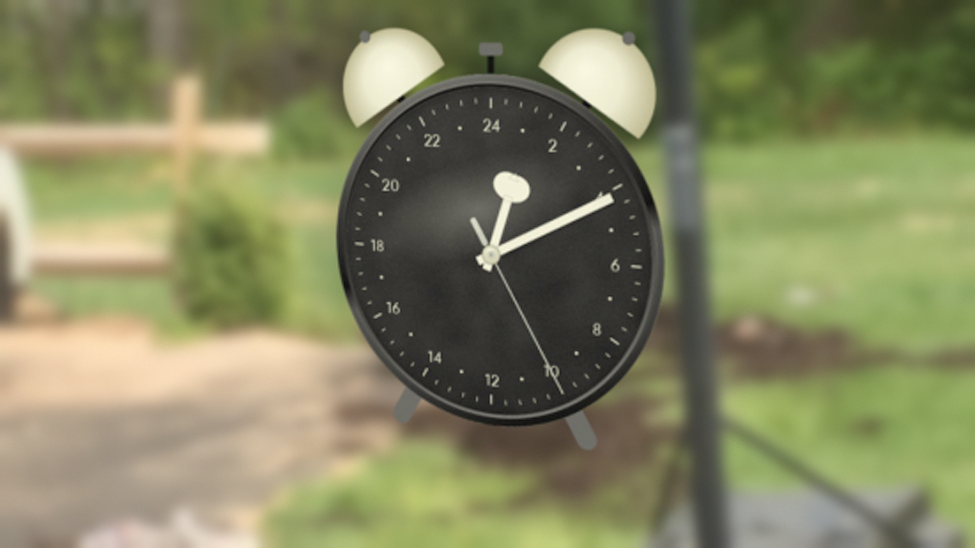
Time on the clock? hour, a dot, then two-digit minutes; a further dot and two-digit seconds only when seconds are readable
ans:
1.10.25
